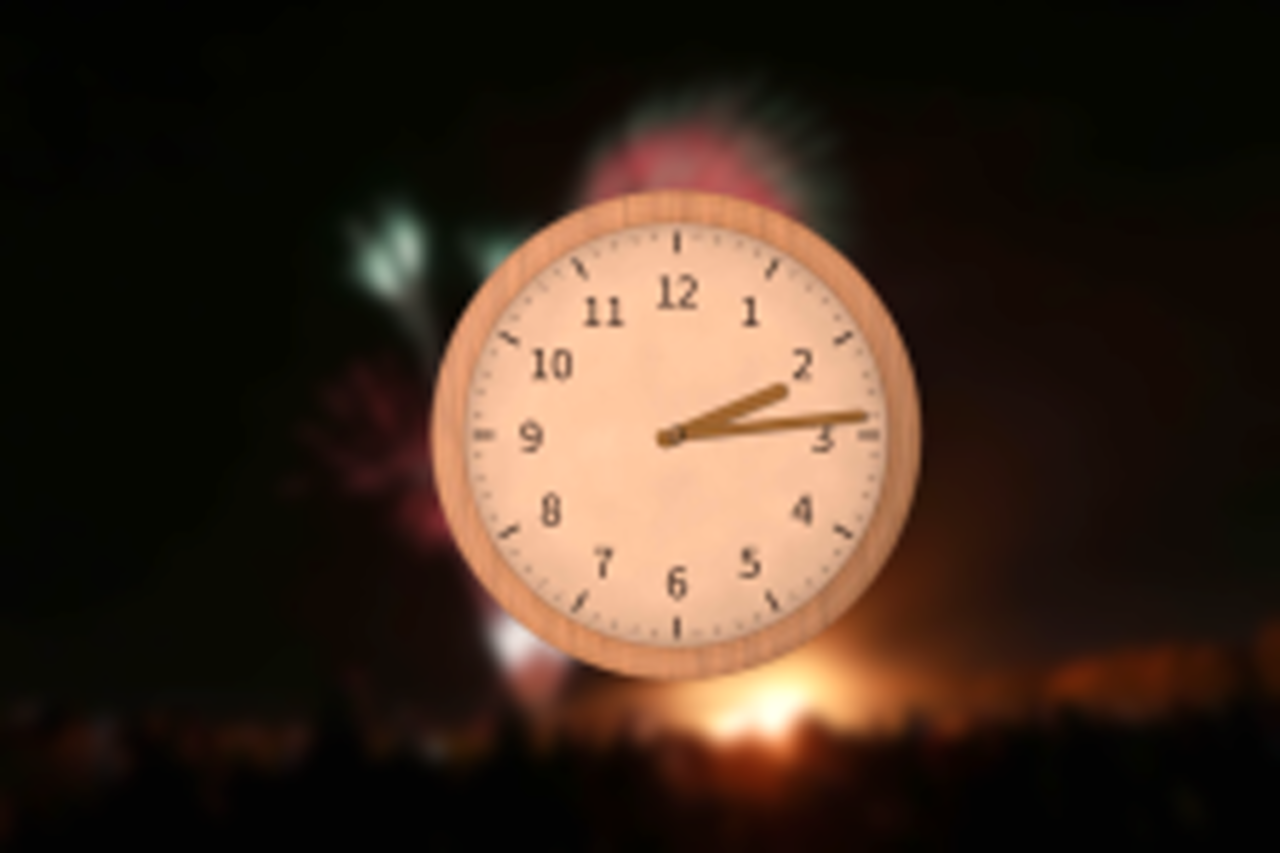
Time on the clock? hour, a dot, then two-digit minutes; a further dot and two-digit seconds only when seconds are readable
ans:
2.14
